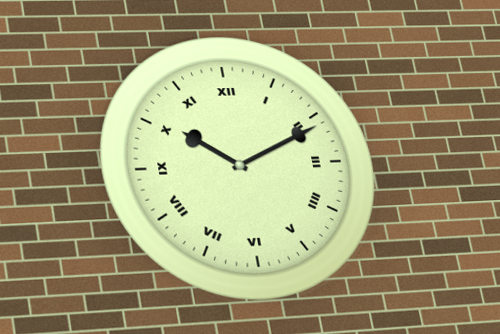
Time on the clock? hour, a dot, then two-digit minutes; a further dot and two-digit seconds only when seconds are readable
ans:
10.11
